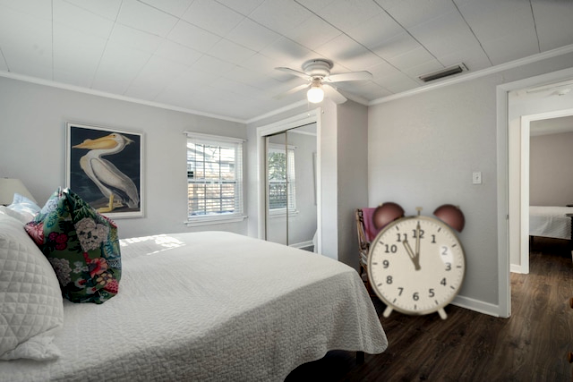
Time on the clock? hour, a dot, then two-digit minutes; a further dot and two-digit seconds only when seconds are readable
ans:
11.00
